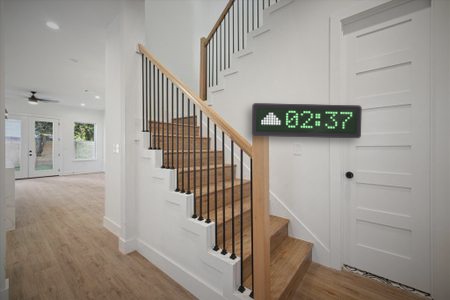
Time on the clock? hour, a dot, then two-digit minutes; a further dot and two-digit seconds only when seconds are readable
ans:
2.37
